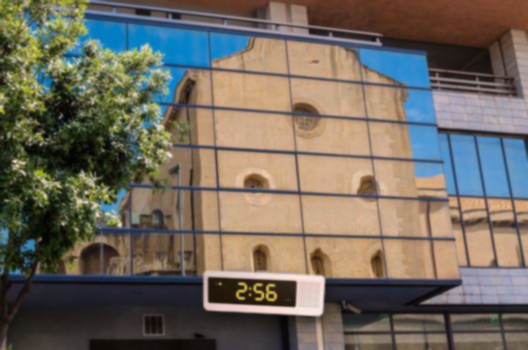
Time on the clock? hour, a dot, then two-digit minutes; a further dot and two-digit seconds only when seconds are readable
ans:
2.56
